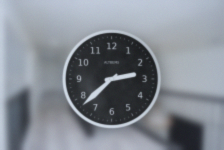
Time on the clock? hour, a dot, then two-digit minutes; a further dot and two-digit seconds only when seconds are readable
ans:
2.38
